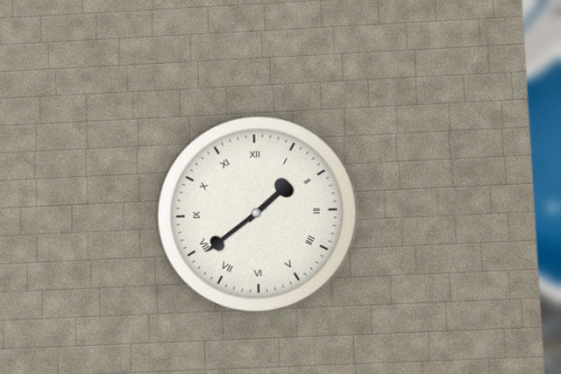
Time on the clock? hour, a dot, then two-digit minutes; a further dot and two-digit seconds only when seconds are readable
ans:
1.39
